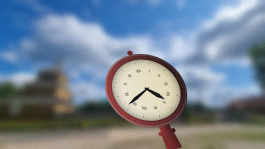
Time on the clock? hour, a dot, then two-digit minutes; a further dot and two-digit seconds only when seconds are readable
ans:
4.41
